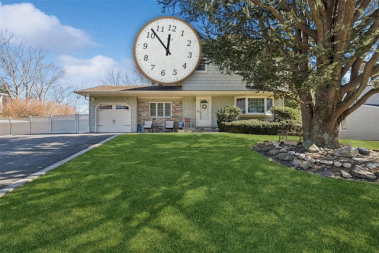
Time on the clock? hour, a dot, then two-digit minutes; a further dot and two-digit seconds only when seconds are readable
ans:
11.52
